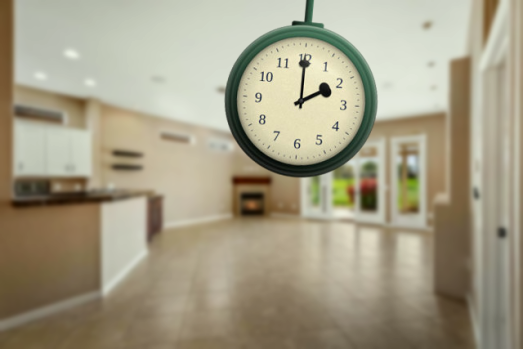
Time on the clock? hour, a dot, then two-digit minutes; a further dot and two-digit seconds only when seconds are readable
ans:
2.00
